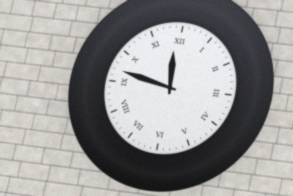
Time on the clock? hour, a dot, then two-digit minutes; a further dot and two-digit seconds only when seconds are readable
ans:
11.47
